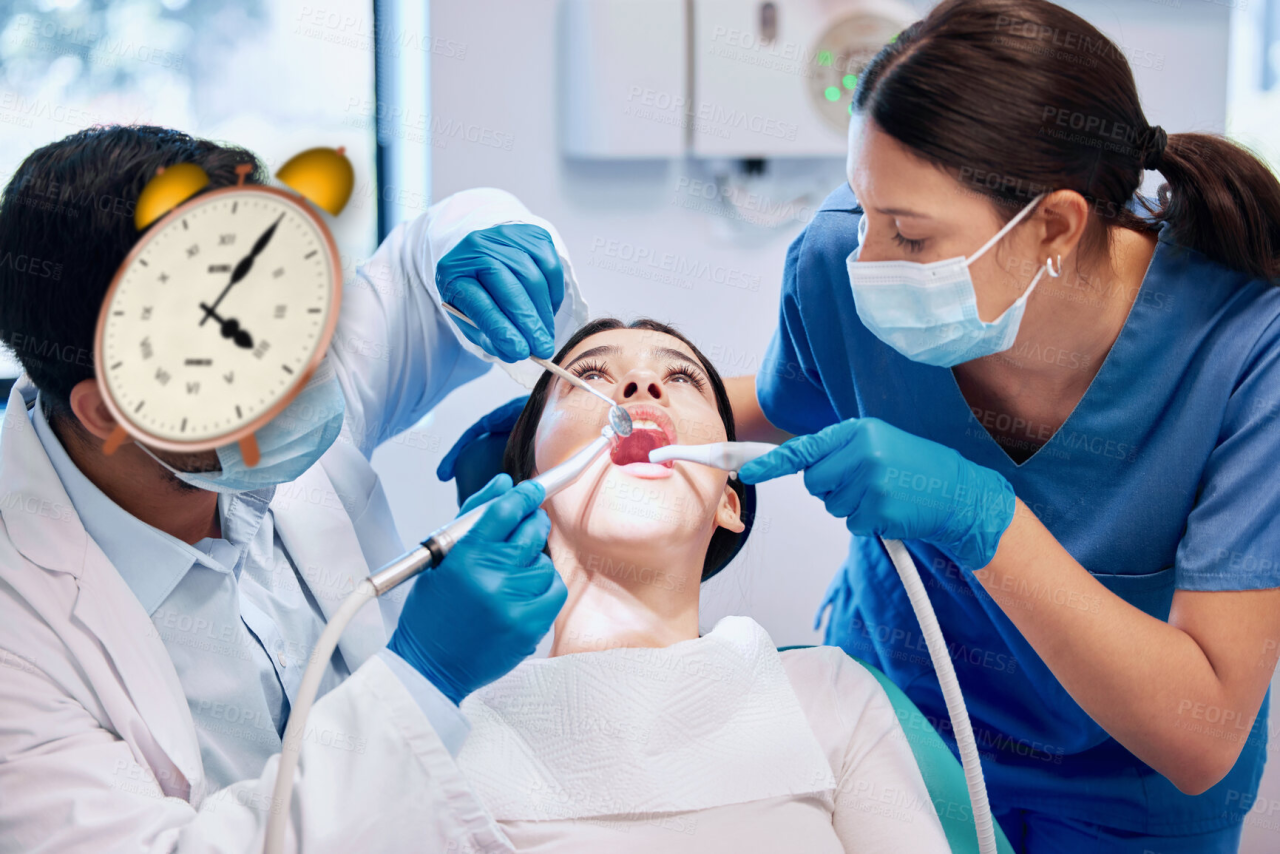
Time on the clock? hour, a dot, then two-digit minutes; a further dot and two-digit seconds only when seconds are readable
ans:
4.05
